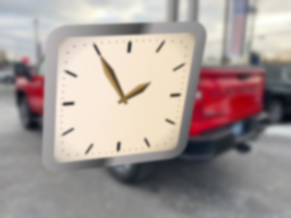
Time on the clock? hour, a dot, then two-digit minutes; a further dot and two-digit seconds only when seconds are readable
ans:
1.55
